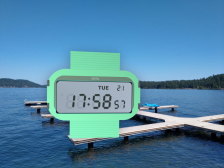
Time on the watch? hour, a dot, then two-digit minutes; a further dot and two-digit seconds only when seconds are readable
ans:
17.58.57
